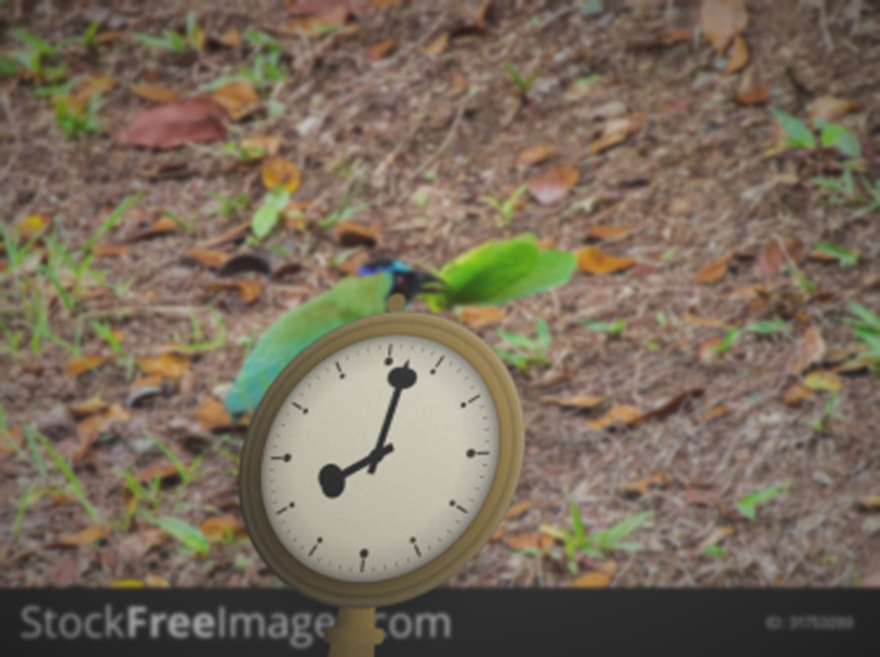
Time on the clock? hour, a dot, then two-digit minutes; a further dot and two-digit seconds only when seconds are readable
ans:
8.02
